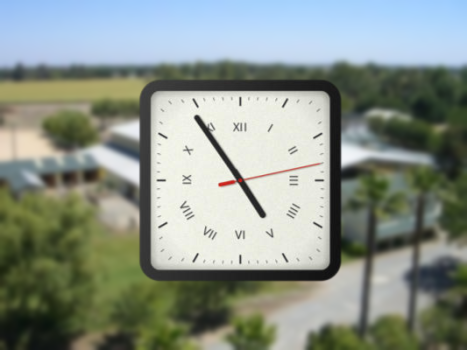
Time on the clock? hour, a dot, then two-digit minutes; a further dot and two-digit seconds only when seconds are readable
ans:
4.54.13
